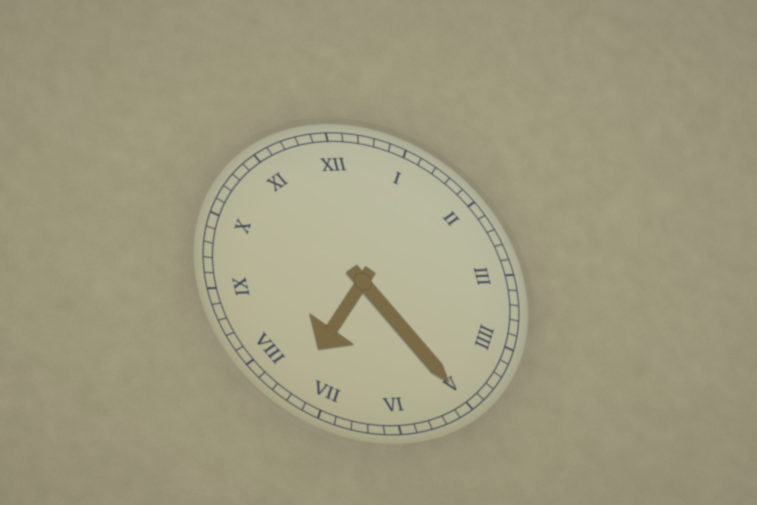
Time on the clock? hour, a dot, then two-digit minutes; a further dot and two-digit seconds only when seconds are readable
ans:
7.25
